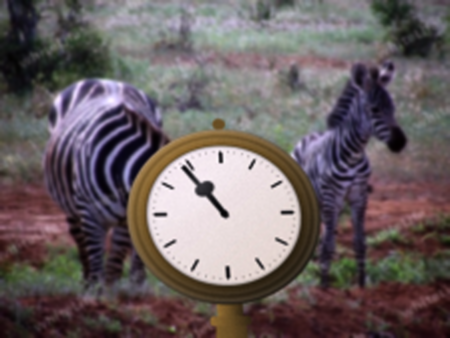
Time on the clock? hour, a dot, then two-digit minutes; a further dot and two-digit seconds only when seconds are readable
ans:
10.54
